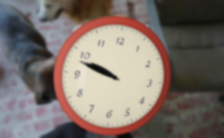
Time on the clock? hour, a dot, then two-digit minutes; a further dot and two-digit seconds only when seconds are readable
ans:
9.48
